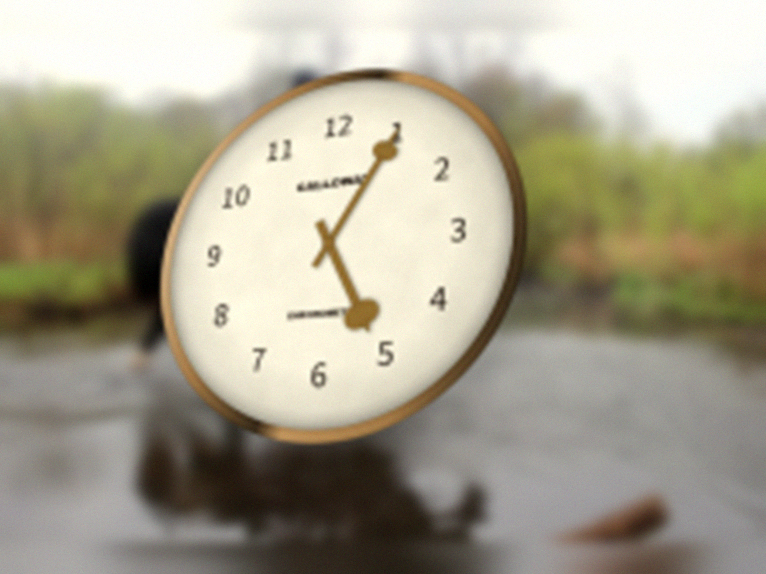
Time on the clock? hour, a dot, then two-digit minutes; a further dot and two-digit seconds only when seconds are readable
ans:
5.05
